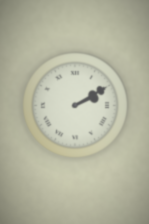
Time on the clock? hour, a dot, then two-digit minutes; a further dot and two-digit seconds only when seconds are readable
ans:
2.10
